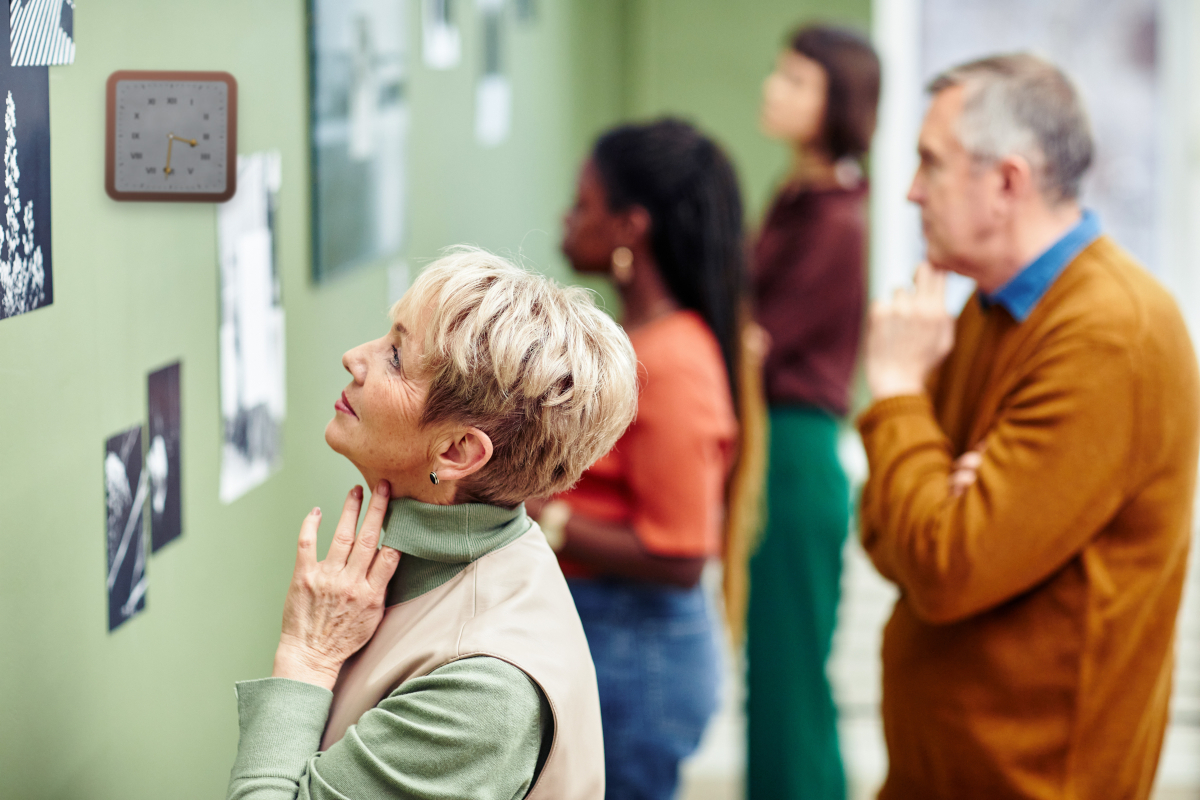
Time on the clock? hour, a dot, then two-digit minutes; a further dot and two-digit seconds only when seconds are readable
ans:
3.31
